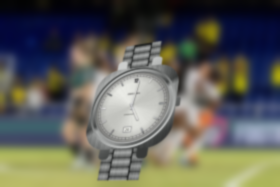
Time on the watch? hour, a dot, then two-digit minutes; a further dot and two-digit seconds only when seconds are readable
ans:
5.01
